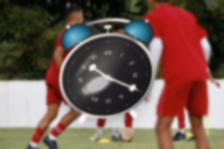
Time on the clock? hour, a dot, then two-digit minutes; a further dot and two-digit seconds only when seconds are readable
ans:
10.20
